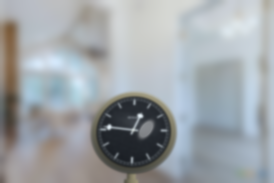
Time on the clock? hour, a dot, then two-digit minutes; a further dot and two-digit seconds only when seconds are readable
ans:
12.46
